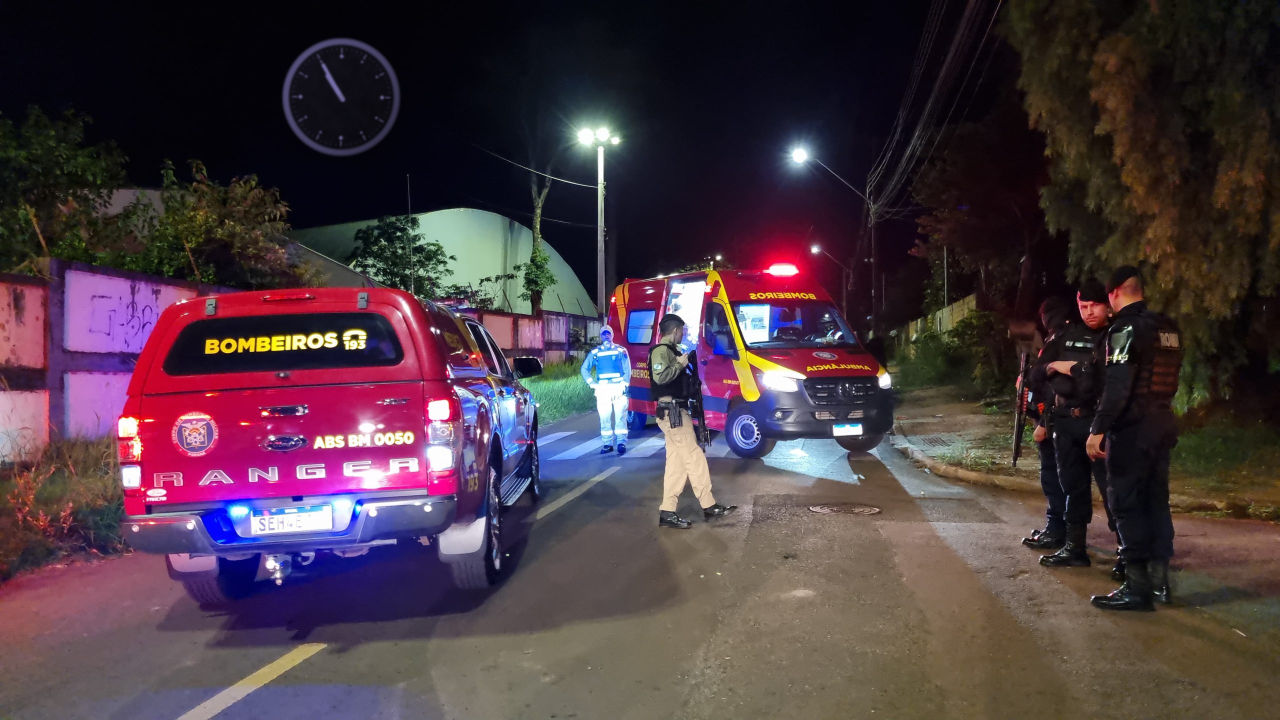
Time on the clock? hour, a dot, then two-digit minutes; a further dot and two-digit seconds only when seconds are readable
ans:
10.55
